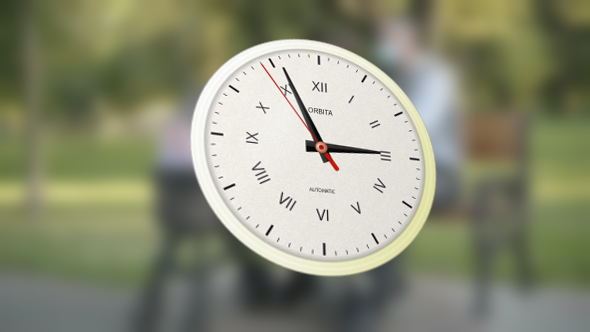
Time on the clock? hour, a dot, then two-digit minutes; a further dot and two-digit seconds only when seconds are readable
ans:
2.55.54
